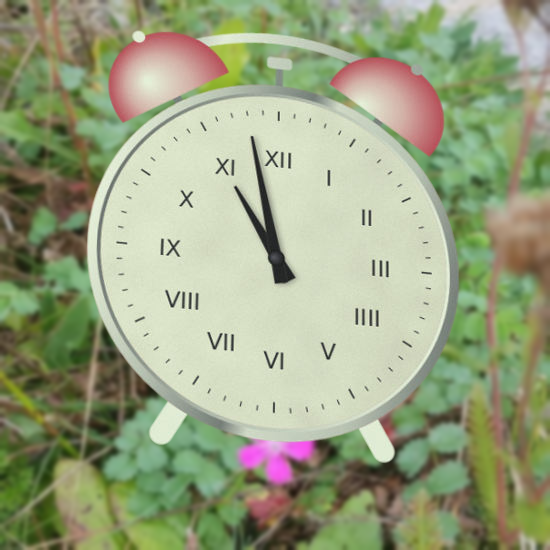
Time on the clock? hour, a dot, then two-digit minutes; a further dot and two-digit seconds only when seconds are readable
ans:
10.58
